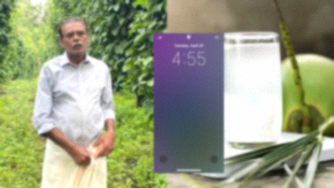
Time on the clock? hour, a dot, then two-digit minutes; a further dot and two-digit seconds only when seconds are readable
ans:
4.55
